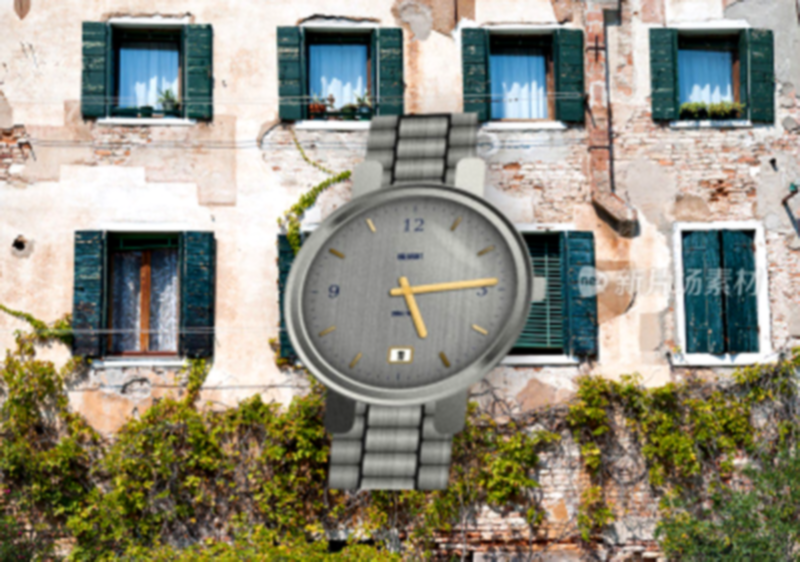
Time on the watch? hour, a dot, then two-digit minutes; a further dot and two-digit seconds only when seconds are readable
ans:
5.14
